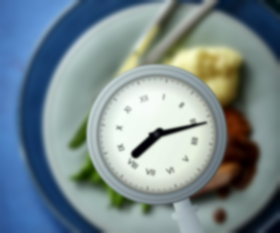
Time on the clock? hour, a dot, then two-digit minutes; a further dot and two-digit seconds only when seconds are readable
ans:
8.16
